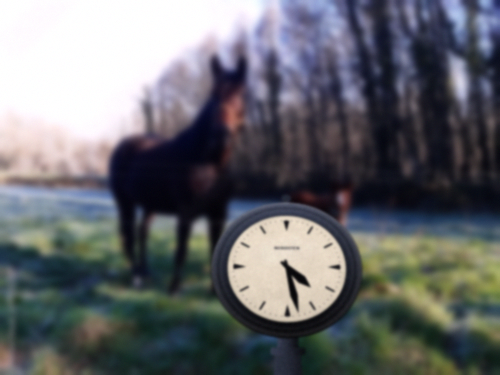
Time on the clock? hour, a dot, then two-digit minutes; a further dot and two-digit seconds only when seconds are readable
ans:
4.28
